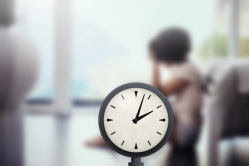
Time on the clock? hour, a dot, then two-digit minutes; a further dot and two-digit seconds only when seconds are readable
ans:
2.03
